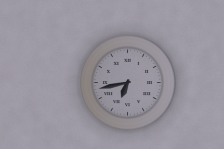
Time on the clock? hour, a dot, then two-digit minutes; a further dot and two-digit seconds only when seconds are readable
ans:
6.43
